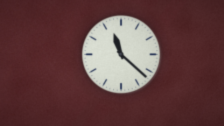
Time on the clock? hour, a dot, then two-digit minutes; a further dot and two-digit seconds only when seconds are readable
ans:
11.22
